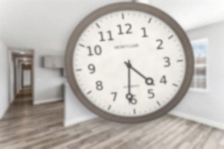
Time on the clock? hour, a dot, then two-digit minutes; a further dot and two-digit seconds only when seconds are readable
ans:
4.31
